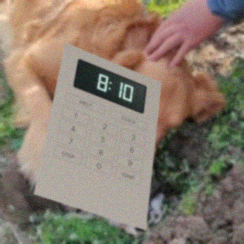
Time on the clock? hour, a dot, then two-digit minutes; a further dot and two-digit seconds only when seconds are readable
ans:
8.10
